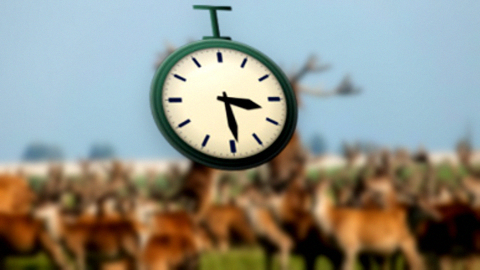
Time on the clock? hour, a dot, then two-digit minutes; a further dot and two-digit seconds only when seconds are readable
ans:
3.29
